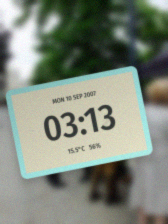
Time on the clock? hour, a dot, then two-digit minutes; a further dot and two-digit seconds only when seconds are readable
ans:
3.13
